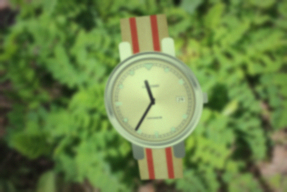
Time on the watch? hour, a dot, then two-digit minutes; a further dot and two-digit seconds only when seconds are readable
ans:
11.36
